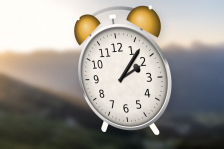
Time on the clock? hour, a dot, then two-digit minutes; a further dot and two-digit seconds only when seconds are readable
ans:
2.07
